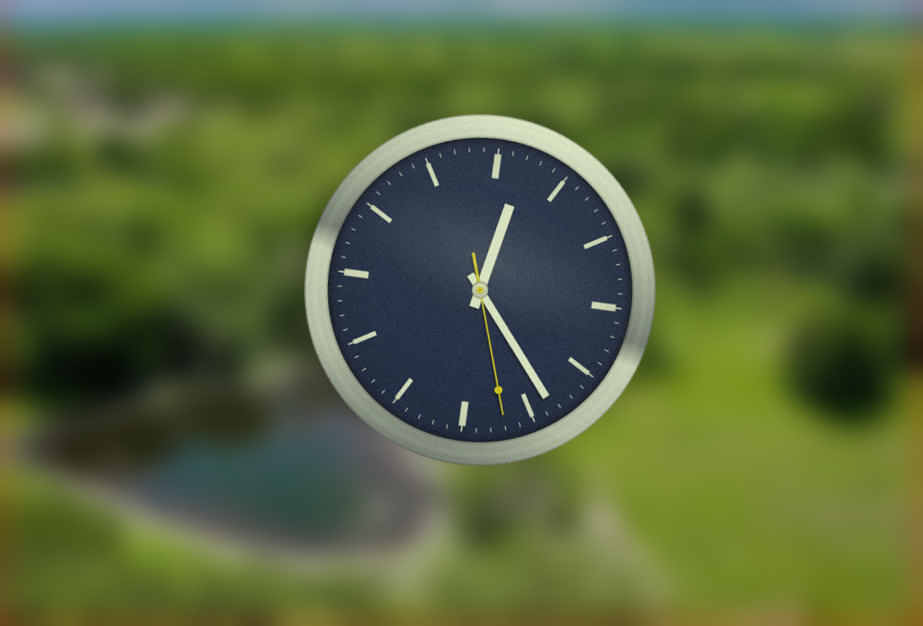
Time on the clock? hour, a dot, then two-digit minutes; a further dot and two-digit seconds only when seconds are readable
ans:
12.23.27
